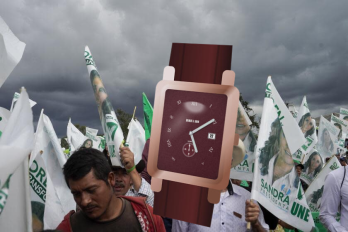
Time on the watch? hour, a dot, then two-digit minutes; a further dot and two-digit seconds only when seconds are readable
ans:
5.09
